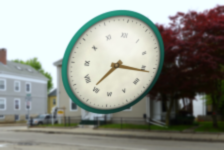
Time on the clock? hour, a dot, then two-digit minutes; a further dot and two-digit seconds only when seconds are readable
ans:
7.16
